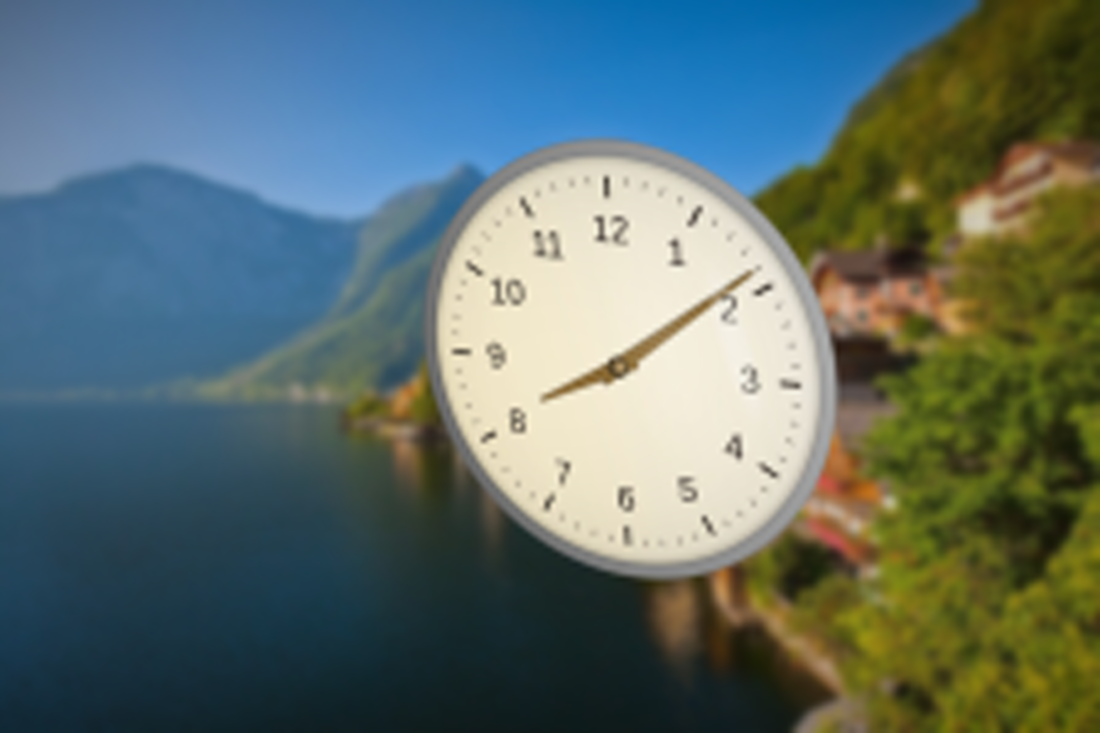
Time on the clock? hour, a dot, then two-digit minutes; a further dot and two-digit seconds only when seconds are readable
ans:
8.09
